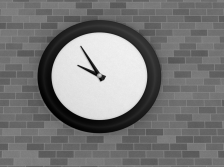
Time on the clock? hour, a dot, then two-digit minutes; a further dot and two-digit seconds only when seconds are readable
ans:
9.55
